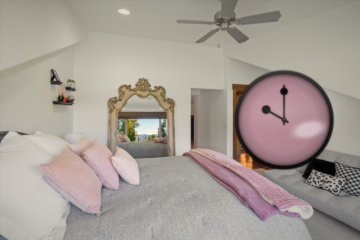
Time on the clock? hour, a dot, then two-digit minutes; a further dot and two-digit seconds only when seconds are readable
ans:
10.00
